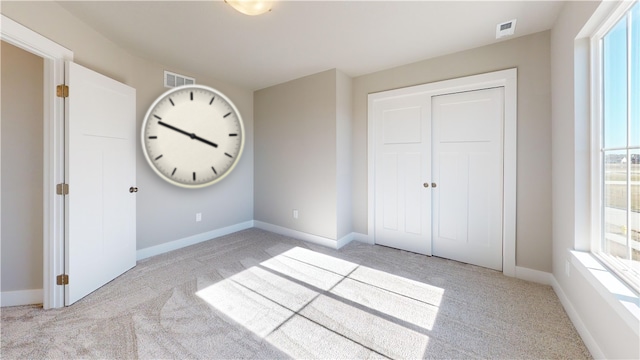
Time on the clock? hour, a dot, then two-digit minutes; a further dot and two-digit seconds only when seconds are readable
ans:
3.49
